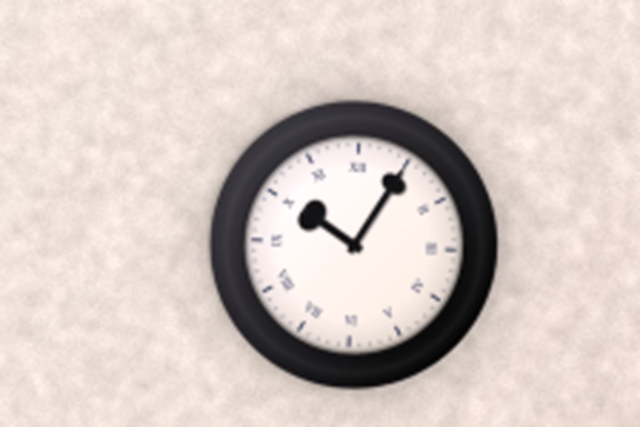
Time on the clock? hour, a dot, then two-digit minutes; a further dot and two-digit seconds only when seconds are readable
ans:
10.05
